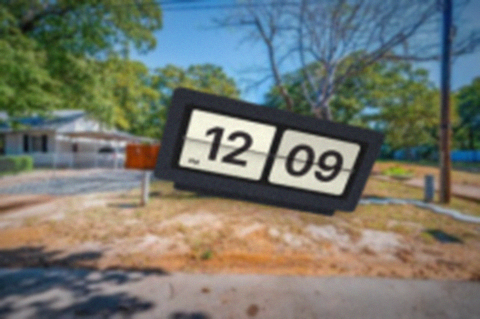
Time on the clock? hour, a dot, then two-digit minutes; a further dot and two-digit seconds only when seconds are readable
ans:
12.09
